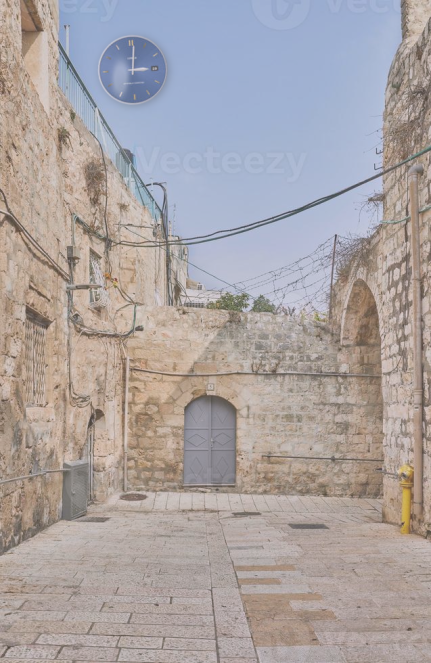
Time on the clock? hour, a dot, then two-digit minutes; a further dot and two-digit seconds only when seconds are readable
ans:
3.01
